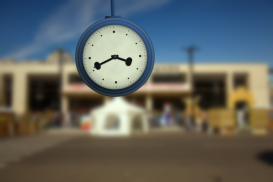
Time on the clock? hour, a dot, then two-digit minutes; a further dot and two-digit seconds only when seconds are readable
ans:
3.41
